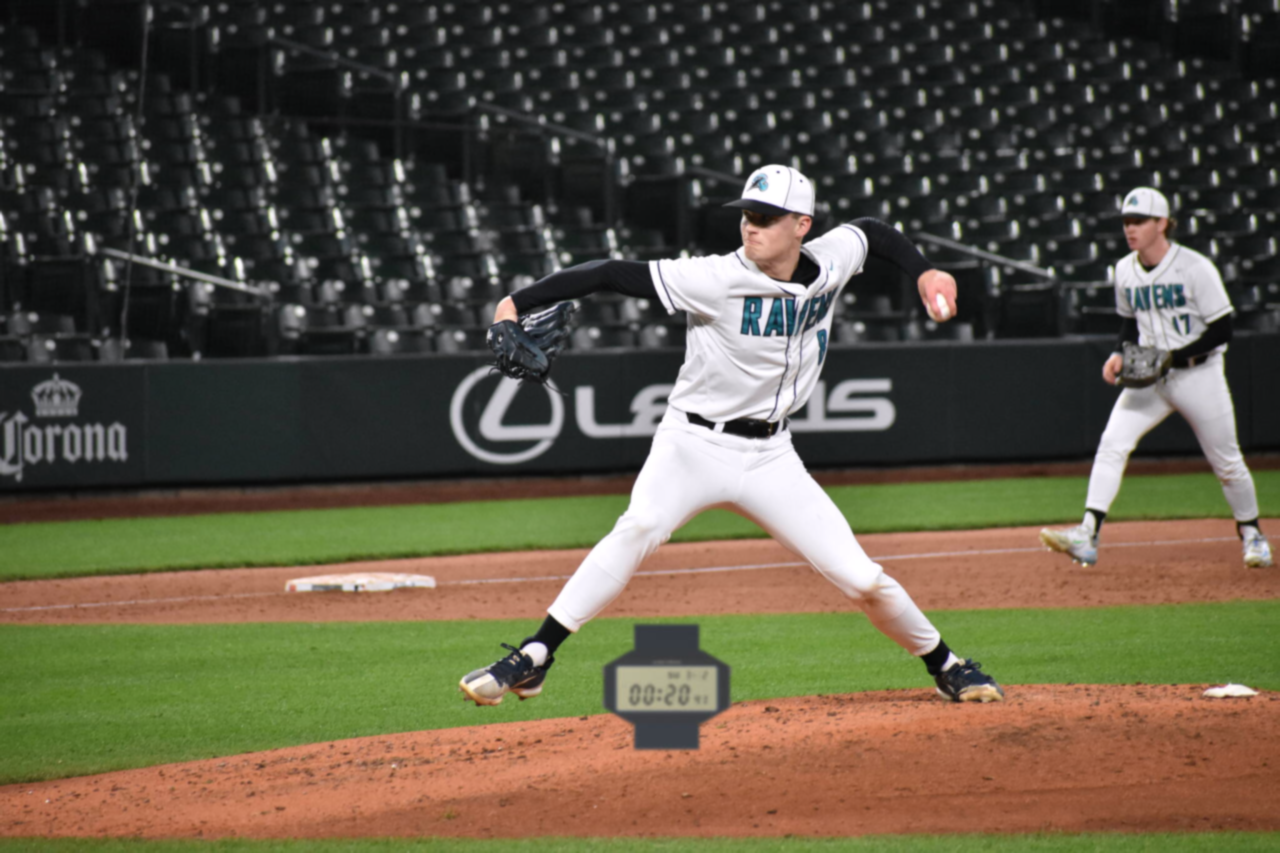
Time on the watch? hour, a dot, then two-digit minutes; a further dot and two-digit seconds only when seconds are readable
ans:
0.20
